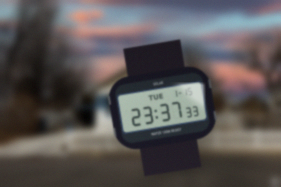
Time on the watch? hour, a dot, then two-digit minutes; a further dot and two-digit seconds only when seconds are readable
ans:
23.37.33
